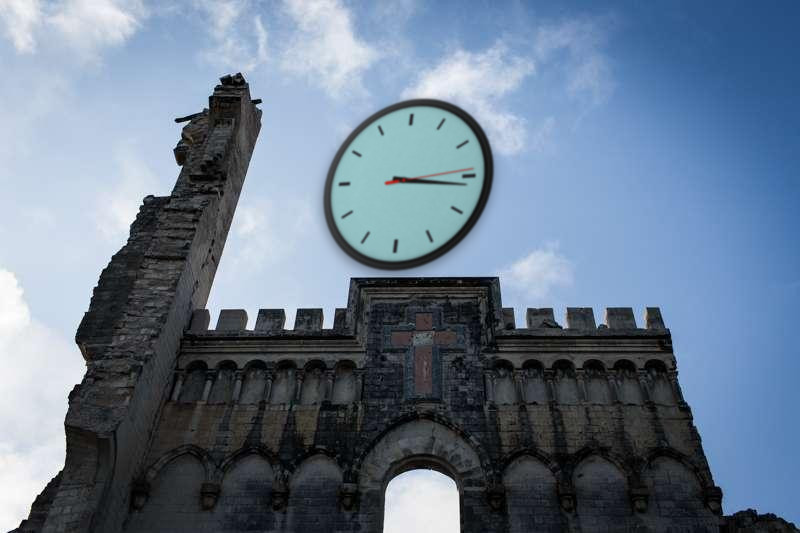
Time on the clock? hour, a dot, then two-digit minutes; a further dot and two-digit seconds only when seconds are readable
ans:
3.16.14
